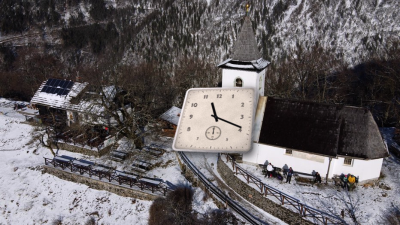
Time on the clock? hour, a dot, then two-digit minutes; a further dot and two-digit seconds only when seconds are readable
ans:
11.19
